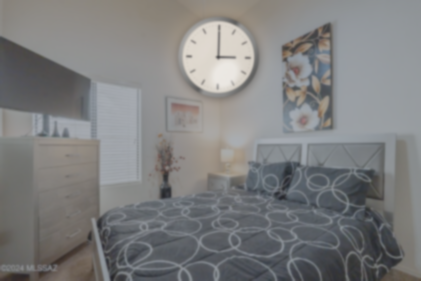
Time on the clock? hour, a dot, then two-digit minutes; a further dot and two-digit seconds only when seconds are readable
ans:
3.00
